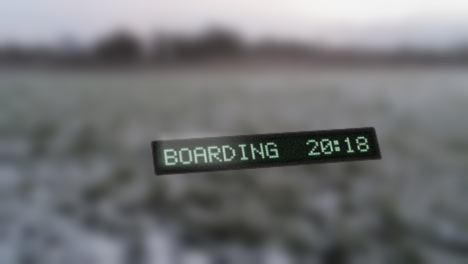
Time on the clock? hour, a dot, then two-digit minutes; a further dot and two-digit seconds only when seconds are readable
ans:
20.18
